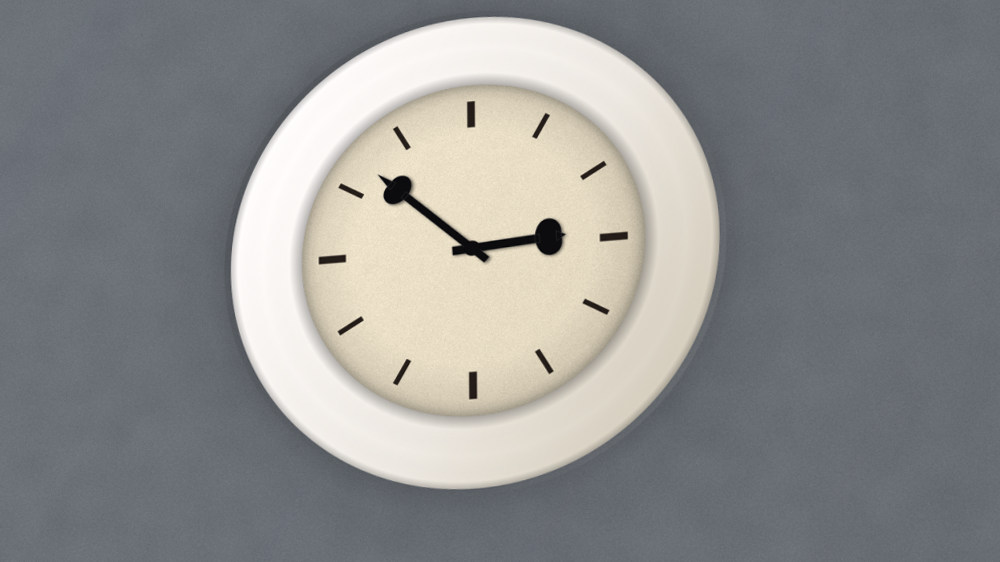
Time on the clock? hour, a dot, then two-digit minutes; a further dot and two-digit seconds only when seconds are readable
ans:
2.52
